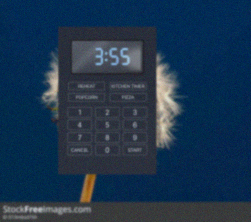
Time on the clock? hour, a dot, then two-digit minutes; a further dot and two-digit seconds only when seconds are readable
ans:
3.55
